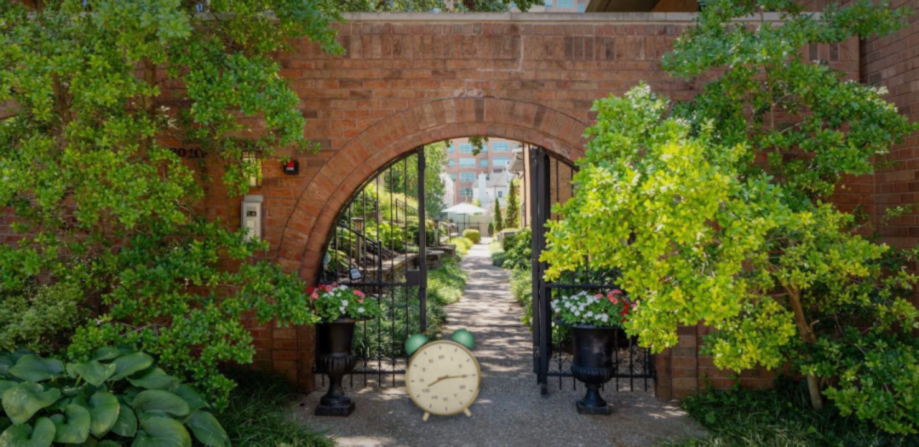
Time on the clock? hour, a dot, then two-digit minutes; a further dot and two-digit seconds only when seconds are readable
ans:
8.15
